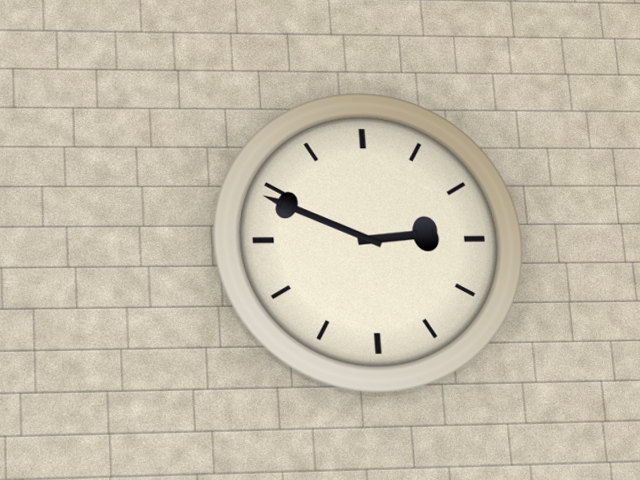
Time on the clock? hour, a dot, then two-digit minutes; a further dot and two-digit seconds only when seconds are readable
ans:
2.49
